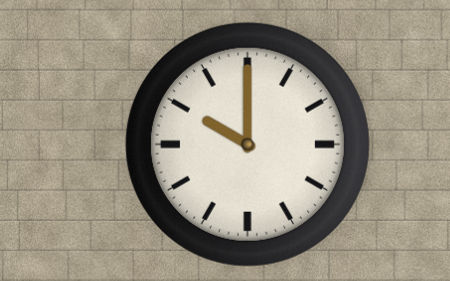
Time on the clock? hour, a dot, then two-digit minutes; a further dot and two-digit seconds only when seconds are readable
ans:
10.00
